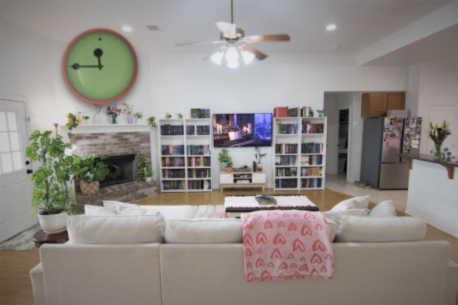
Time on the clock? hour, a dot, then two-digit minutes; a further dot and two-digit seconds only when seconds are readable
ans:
11.45
